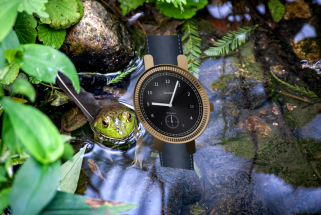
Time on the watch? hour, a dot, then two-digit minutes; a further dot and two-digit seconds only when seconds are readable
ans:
9.04
